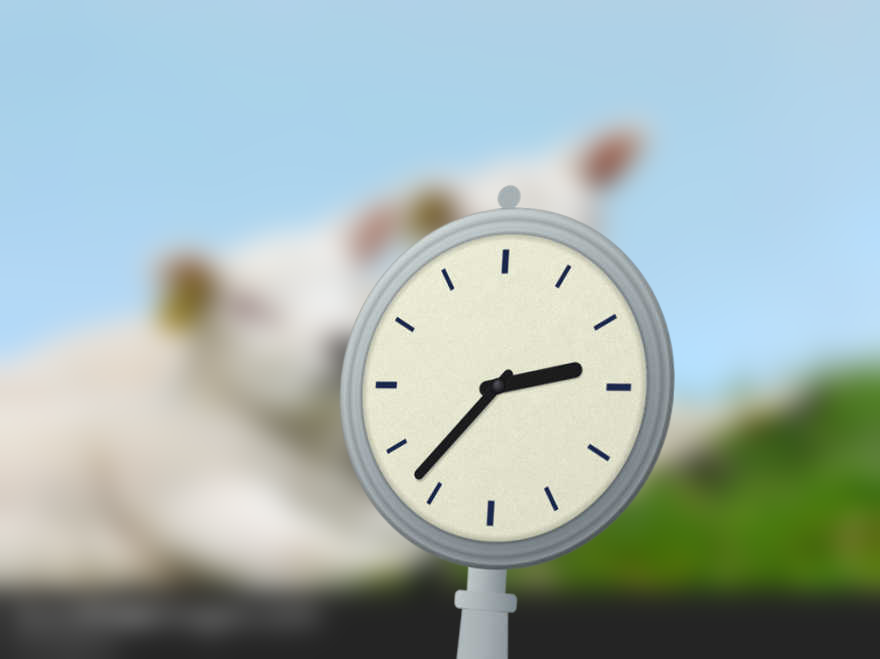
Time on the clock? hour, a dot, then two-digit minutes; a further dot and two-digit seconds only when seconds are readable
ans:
2.37
